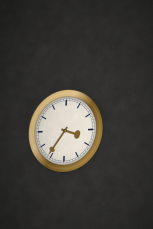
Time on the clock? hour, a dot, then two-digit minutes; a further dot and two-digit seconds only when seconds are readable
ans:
3.36
